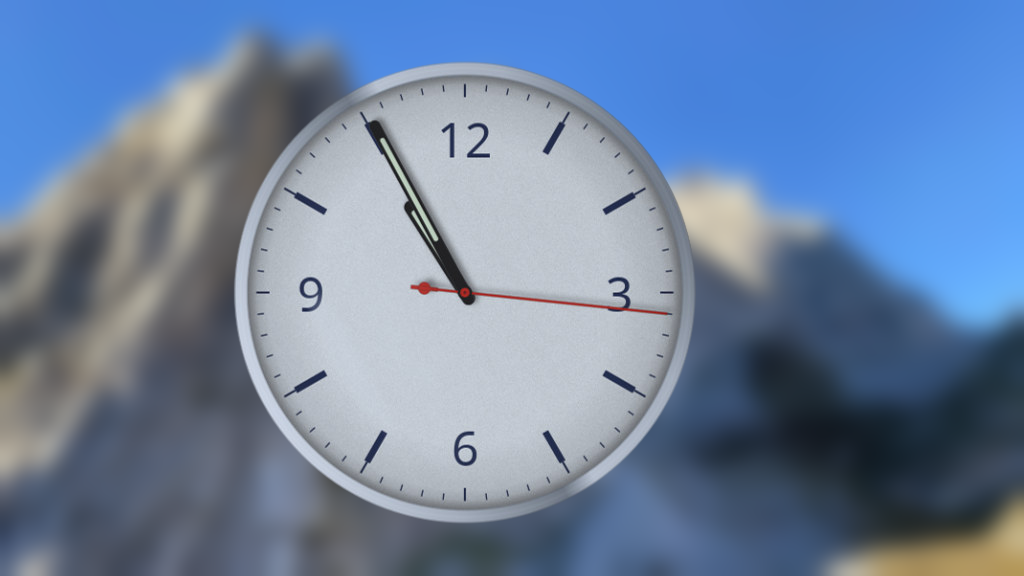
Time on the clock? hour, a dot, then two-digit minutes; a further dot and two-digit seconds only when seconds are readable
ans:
10.55.16
